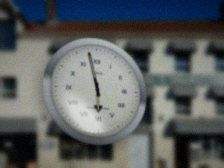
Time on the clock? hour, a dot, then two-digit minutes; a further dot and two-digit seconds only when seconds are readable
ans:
5.58
